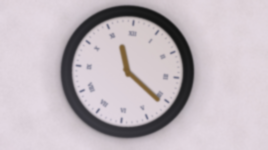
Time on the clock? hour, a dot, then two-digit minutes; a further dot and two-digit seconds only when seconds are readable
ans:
11.21
